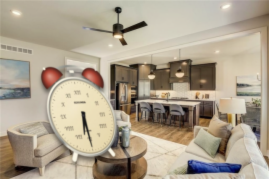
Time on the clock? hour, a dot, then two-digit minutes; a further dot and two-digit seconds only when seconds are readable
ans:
6.30
